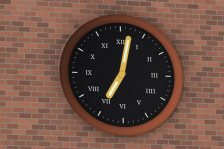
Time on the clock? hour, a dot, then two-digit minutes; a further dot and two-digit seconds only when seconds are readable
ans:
7.02
